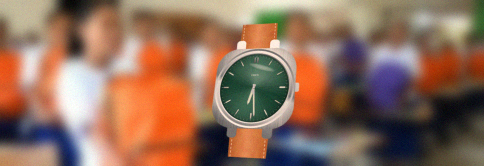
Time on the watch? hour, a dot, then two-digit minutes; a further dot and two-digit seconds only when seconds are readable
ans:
6.29
